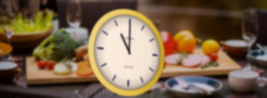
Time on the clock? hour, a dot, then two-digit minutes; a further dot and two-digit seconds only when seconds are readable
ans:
11.00
